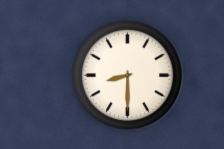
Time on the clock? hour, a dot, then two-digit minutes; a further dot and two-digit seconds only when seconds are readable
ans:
8.30
